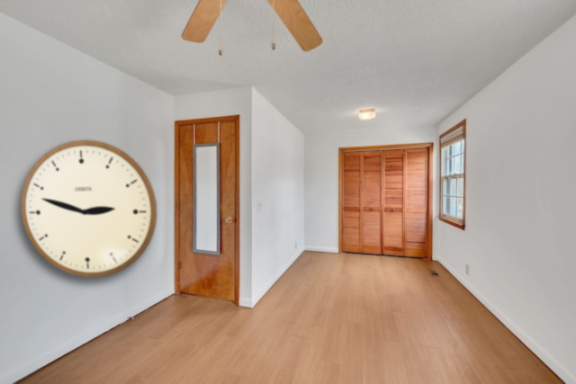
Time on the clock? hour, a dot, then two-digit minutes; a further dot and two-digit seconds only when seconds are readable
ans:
2.48
